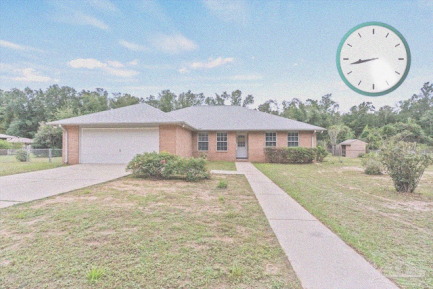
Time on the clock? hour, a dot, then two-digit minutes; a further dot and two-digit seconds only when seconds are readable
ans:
8.43
